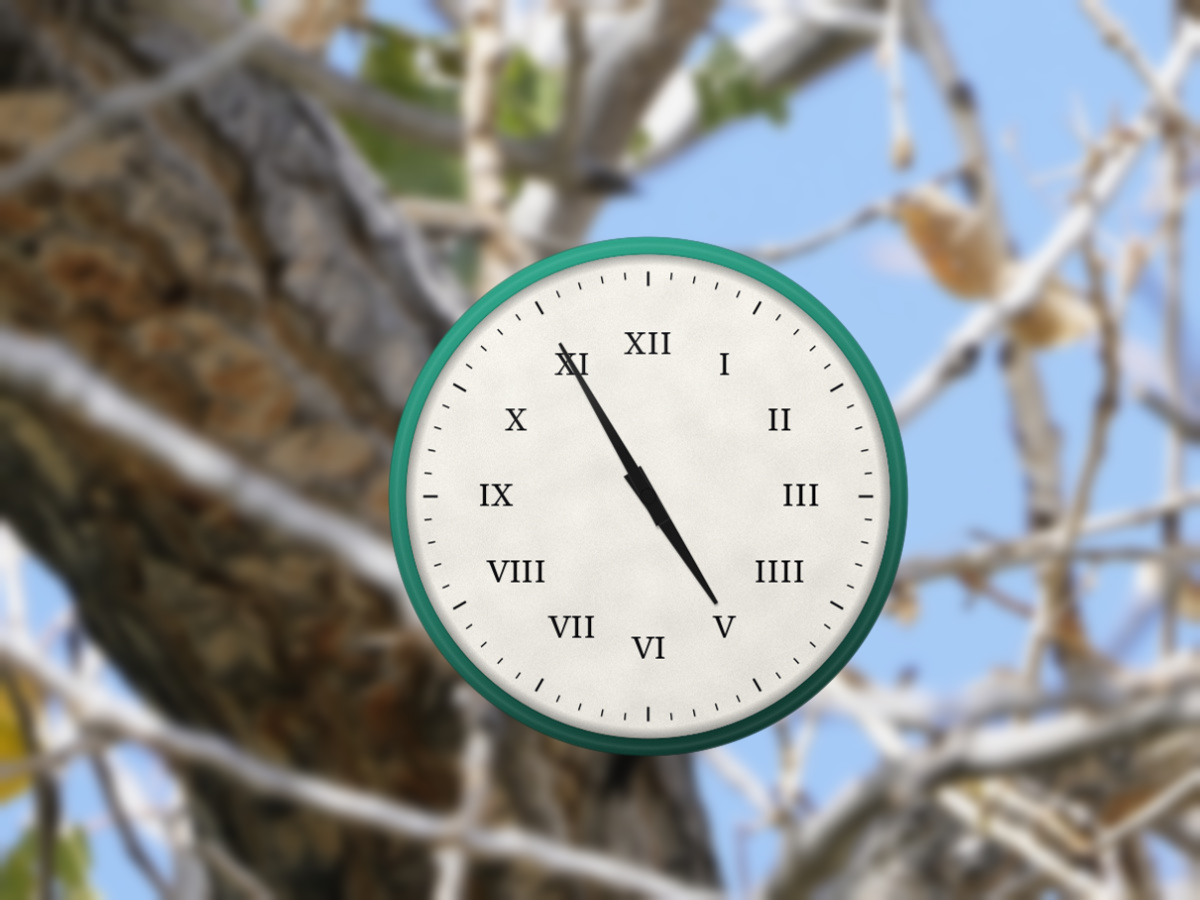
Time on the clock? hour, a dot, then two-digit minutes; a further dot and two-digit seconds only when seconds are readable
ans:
4.55
